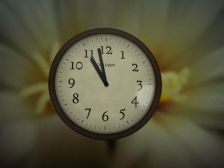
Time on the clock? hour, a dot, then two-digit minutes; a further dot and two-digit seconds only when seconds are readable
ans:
10.58
